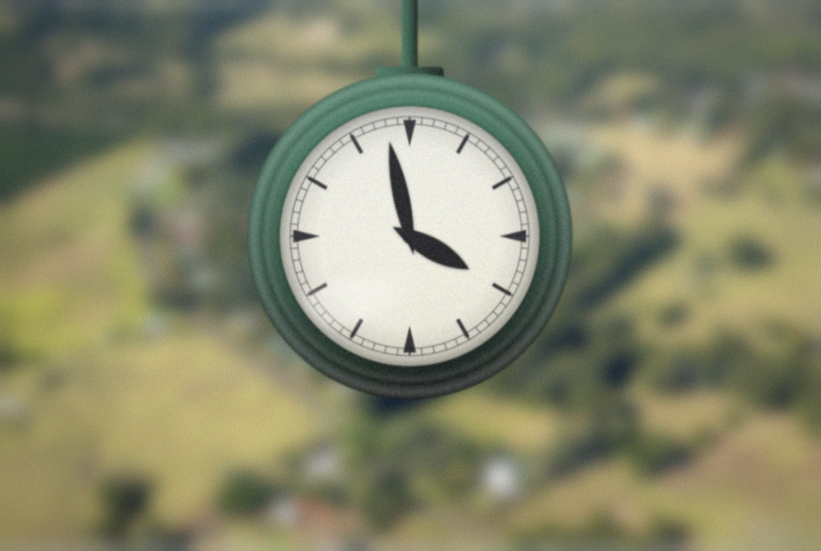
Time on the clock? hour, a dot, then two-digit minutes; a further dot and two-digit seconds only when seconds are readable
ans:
3.58
